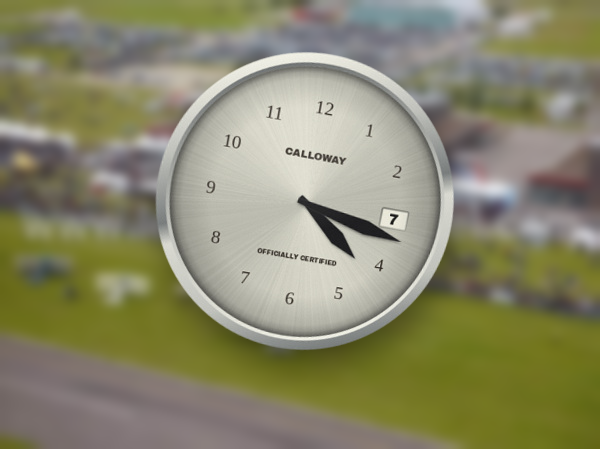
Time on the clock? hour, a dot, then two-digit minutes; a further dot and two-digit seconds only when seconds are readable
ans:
4.17
